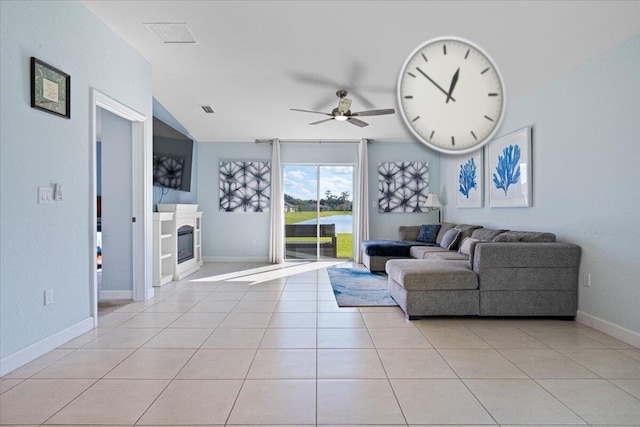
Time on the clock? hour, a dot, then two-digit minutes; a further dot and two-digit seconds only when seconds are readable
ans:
12.52
